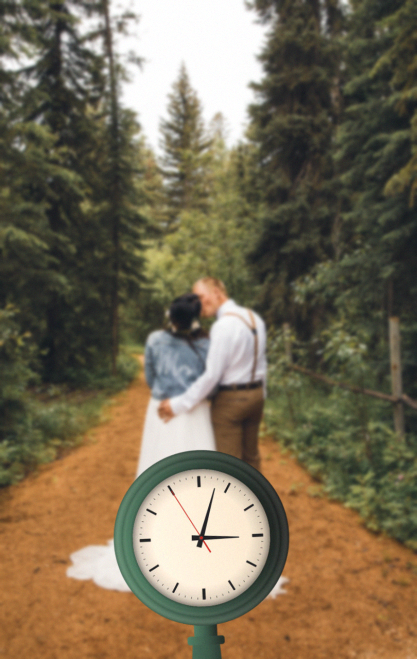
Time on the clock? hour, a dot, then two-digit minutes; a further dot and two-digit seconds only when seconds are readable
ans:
3.02.55
